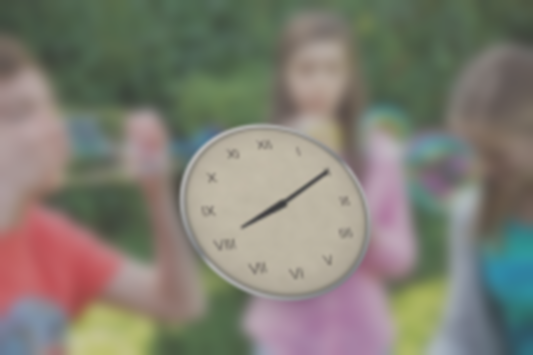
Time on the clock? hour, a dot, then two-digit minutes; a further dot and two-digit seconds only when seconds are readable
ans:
8.10
